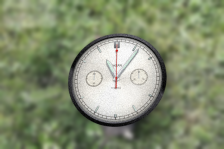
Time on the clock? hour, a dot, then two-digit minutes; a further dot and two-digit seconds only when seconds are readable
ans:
11.06
